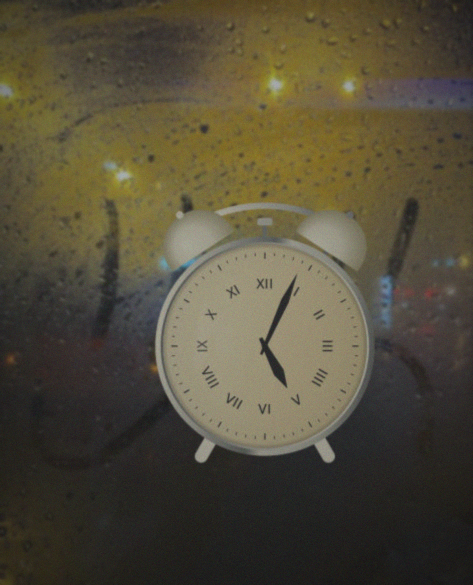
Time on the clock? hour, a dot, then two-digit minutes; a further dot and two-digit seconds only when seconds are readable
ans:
5.04
